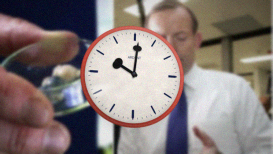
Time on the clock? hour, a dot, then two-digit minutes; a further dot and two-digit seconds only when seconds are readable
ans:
10.01
